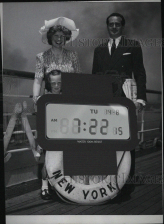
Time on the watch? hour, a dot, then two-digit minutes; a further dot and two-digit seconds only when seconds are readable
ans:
7.22.15
